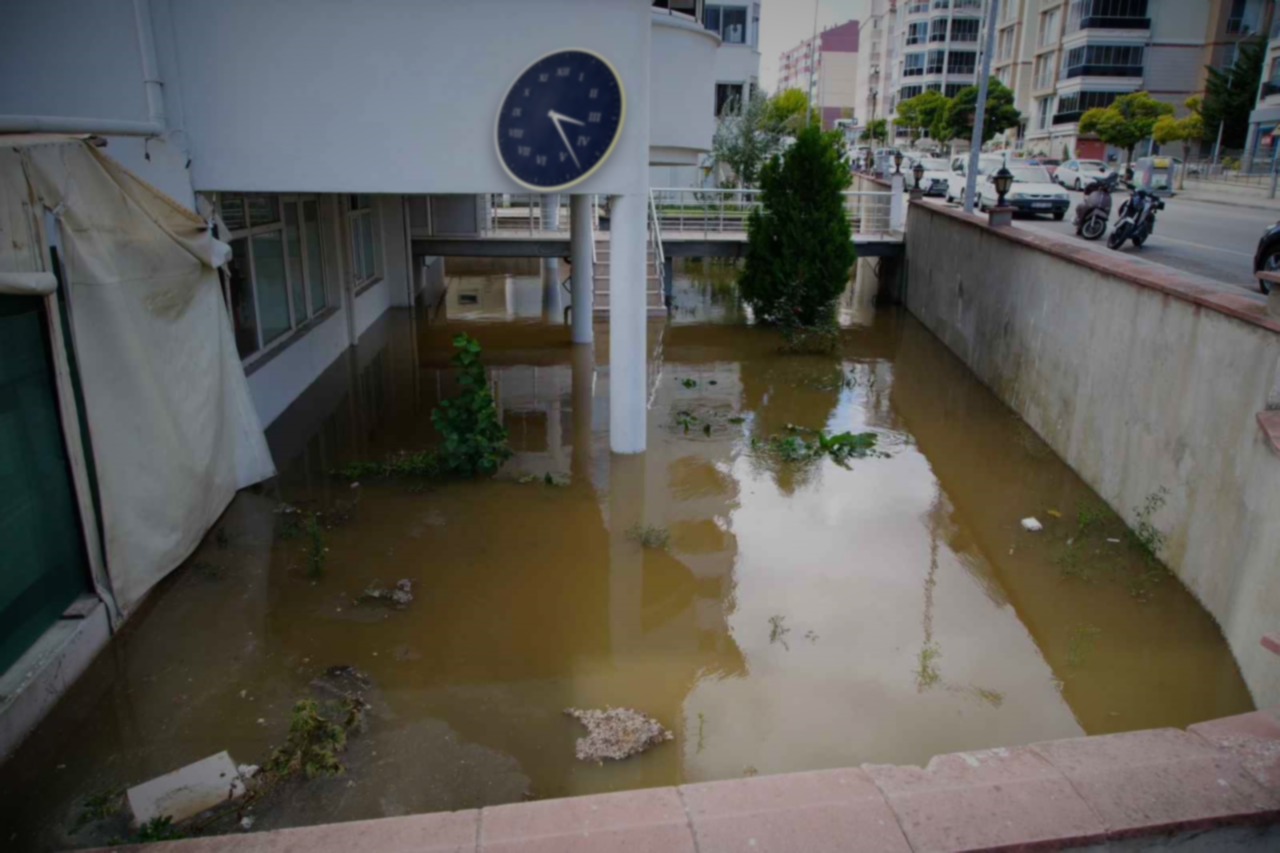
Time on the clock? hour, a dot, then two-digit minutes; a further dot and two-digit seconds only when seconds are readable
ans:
3.23
